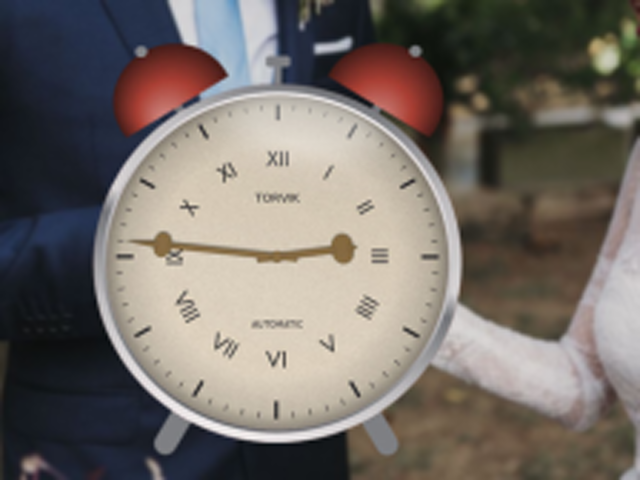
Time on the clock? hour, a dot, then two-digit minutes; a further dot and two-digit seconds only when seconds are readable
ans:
2.46
